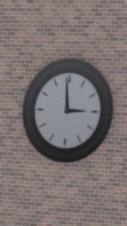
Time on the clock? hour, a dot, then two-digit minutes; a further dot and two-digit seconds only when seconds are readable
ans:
2.59
